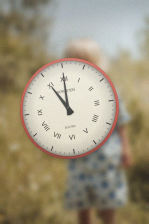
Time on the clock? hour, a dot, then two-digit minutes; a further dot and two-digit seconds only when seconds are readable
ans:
11.00
